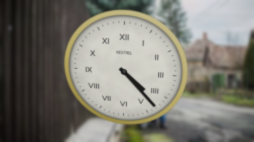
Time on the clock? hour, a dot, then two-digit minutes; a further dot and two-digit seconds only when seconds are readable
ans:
4.23
